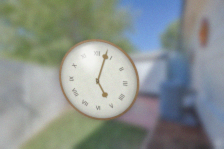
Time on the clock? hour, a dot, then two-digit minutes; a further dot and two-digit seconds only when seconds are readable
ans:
5.03
